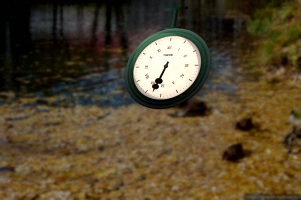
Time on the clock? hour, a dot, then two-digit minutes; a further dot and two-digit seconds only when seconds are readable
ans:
6.33
